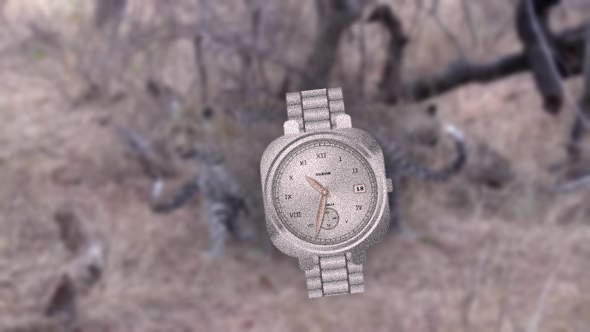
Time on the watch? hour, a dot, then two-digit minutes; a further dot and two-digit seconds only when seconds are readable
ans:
10.33
